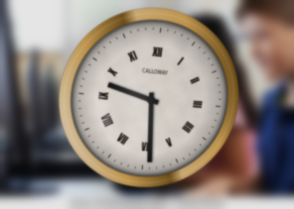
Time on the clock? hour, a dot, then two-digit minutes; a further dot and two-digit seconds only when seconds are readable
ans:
9.29
